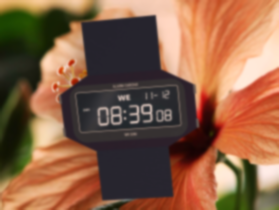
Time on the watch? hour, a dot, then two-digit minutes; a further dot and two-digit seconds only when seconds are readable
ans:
8.39.08
